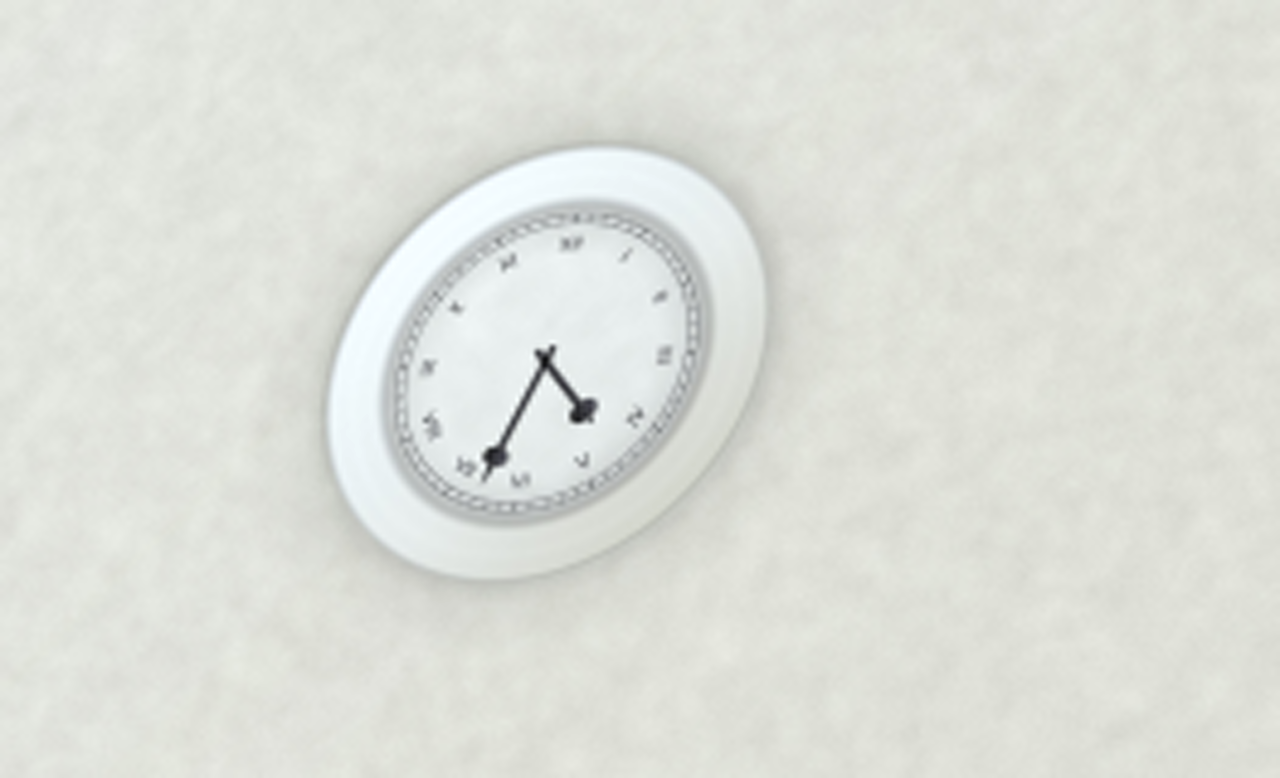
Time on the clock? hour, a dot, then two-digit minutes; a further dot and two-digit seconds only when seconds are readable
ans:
4.33
